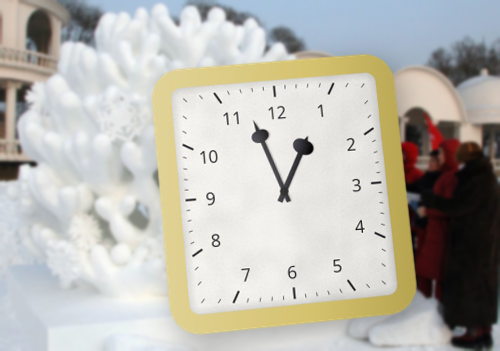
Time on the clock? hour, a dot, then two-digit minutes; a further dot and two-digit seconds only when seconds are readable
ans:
12.57
